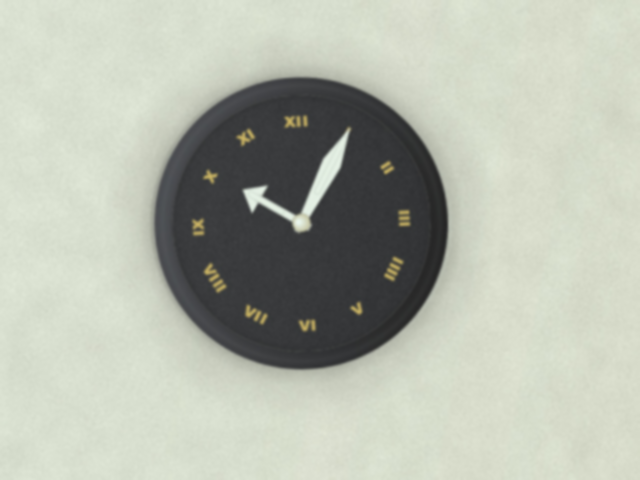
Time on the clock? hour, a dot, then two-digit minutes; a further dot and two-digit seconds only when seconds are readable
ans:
10.05
